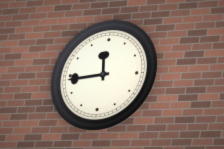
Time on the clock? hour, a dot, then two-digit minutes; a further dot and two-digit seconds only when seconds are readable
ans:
11.44
